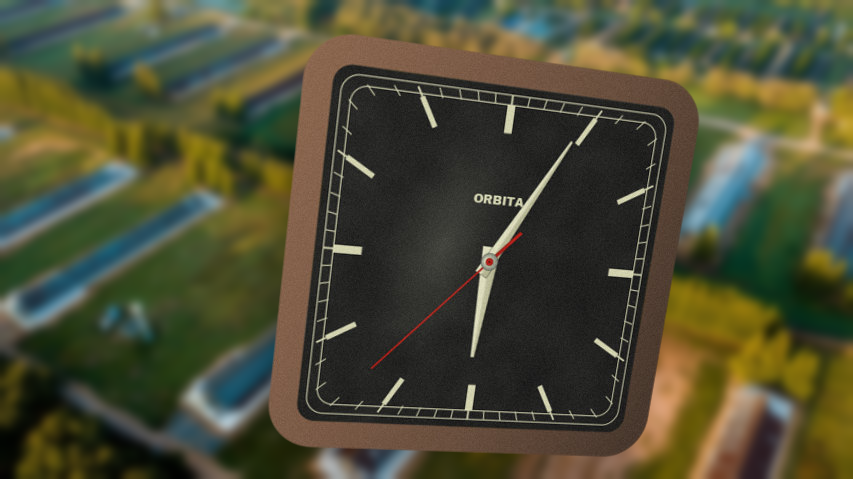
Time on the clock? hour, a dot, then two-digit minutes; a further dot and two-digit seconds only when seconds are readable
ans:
6.04.37
